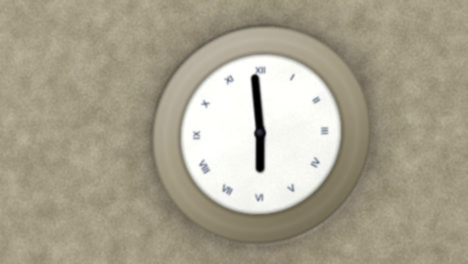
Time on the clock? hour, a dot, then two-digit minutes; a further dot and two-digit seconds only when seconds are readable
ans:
5.59
